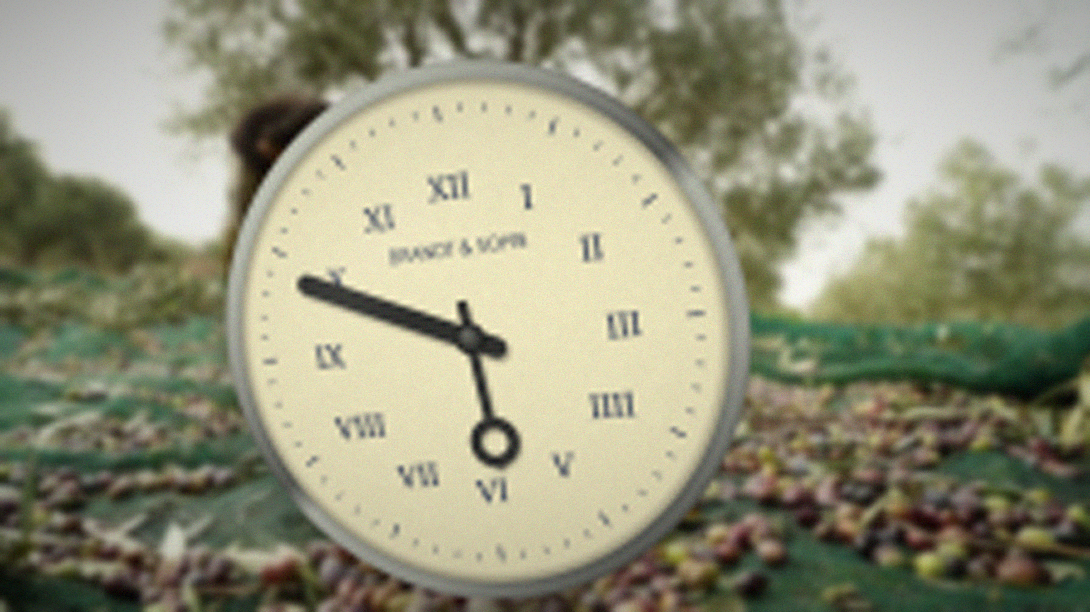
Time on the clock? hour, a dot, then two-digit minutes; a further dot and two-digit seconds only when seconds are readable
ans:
5.49
